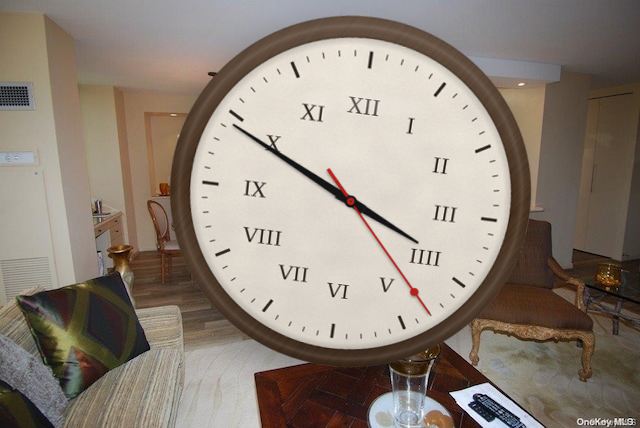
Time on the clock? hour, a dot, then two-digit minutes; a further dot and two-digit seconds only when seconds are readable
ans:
3.49.23
